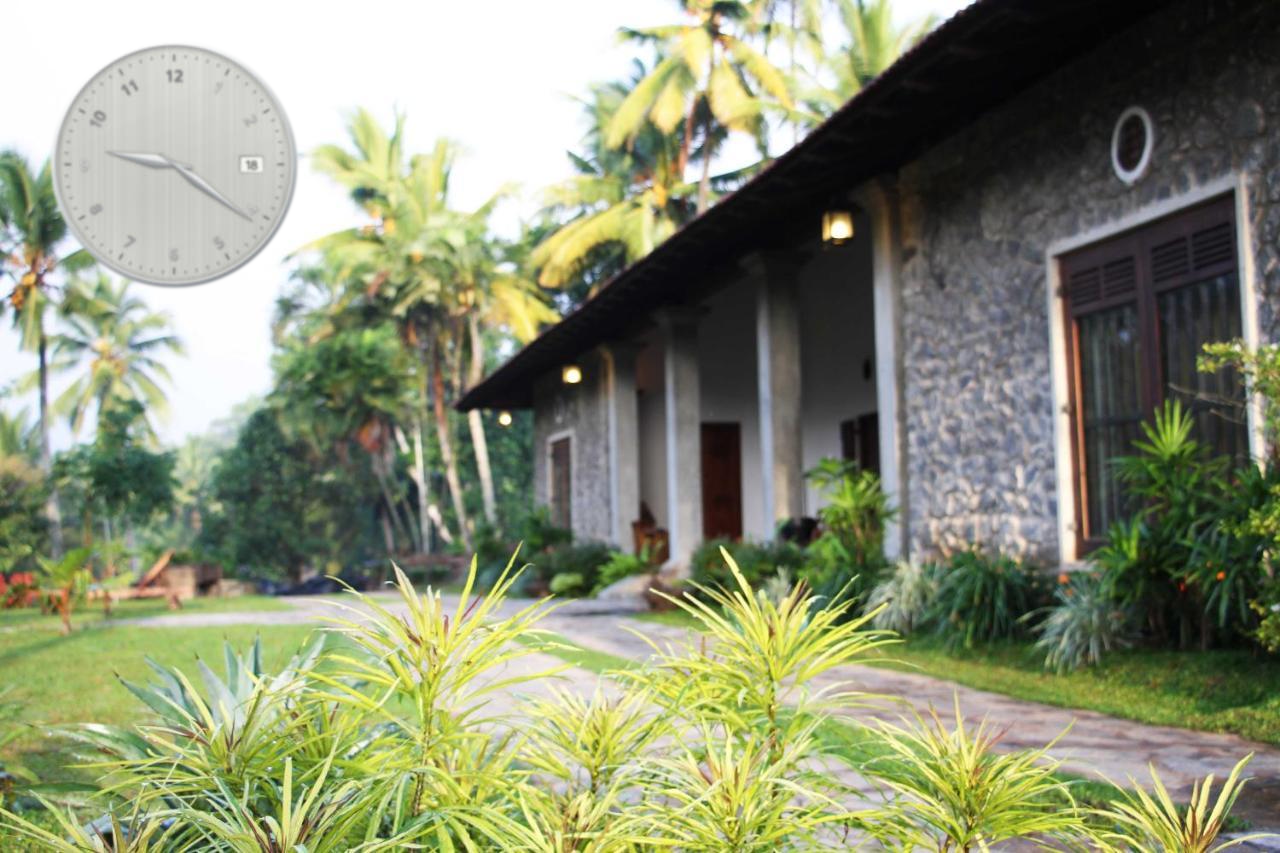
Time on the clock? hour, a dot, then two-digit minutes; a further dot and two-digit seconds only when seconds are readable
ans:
9.21
